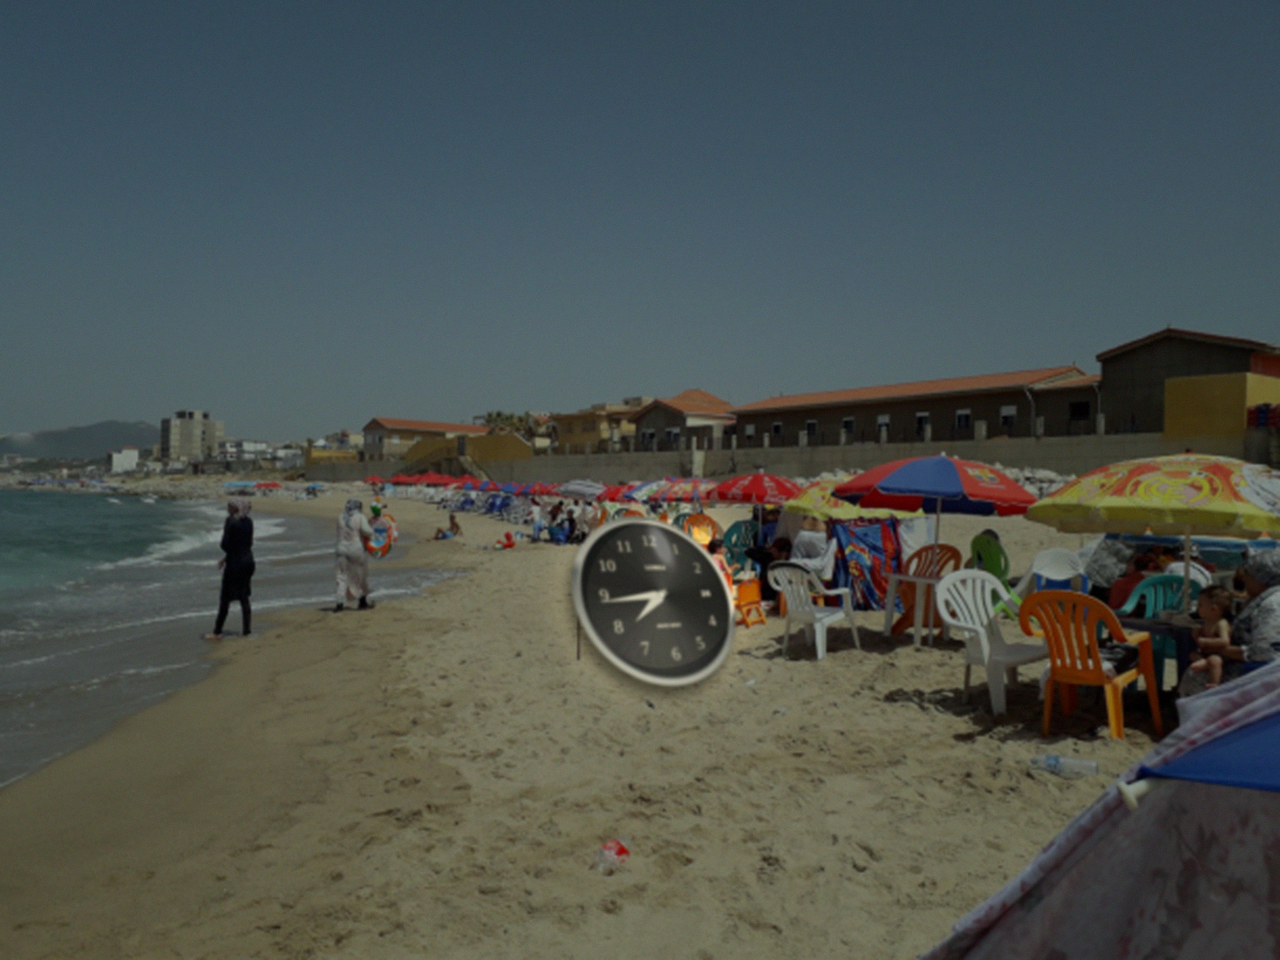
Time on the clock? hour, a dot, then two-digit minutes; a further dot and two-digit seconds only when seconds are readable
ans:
7.44
